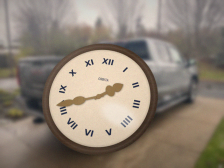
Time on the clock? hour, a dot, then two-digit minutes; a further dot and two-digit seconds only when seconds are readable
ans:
1.41
